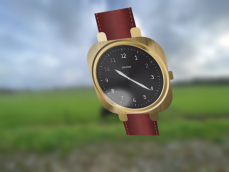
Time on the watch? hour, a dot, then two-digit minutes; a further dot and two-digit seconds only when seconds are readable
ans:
10.21
